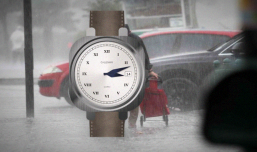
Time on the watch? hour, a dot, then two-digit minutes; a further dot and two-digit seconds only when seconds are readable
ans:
3.12
